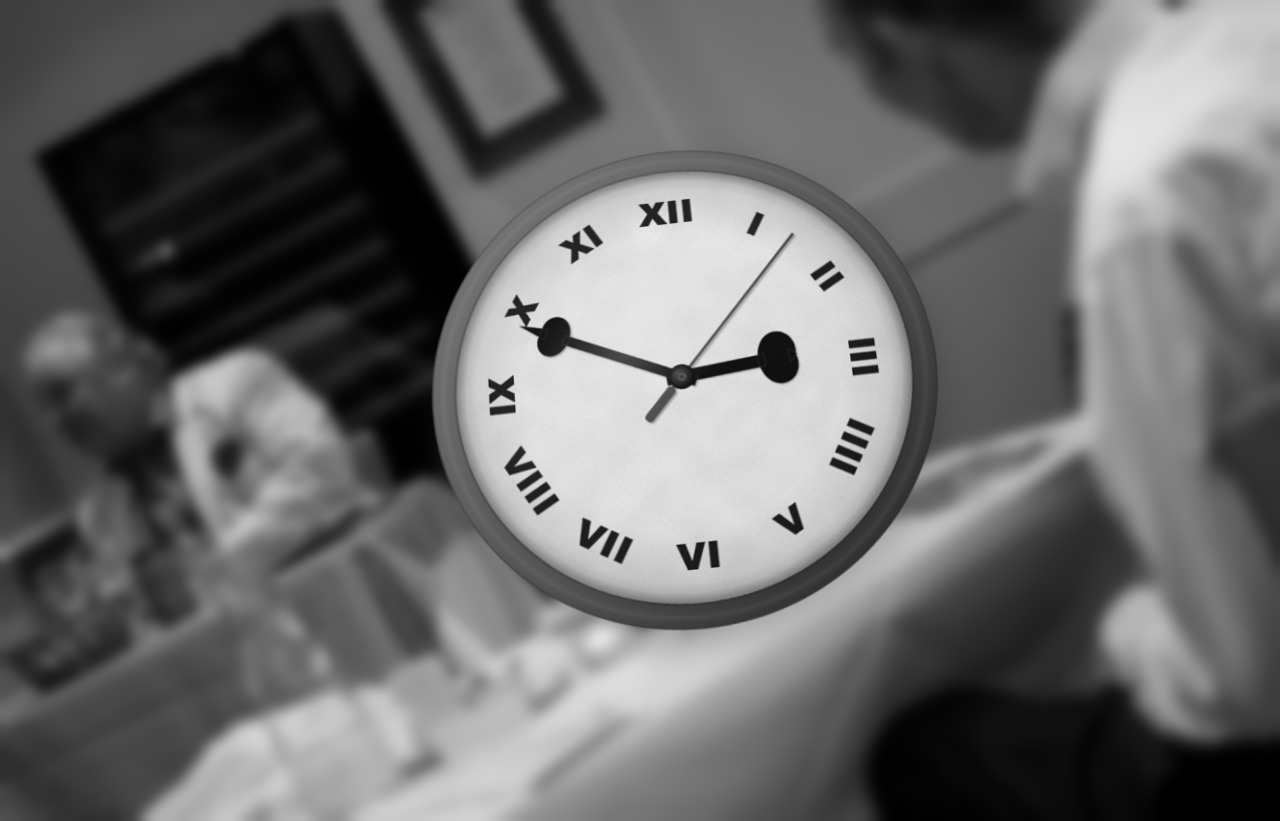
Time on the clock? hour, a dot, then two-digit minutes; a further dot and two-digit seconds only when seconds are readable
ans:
2.49.07
